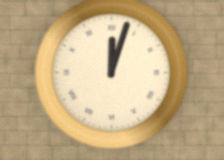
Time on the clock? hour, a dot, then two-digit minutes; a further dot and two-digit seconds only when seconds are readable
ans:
12.03
